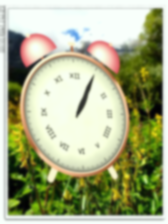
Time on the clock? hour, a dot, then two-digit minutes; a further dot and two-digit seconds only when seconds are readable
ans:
1.05
